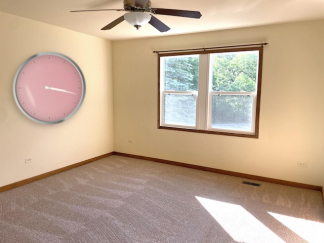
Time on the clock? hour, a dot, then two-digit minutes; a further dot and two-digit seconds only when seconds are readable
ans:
3.17
